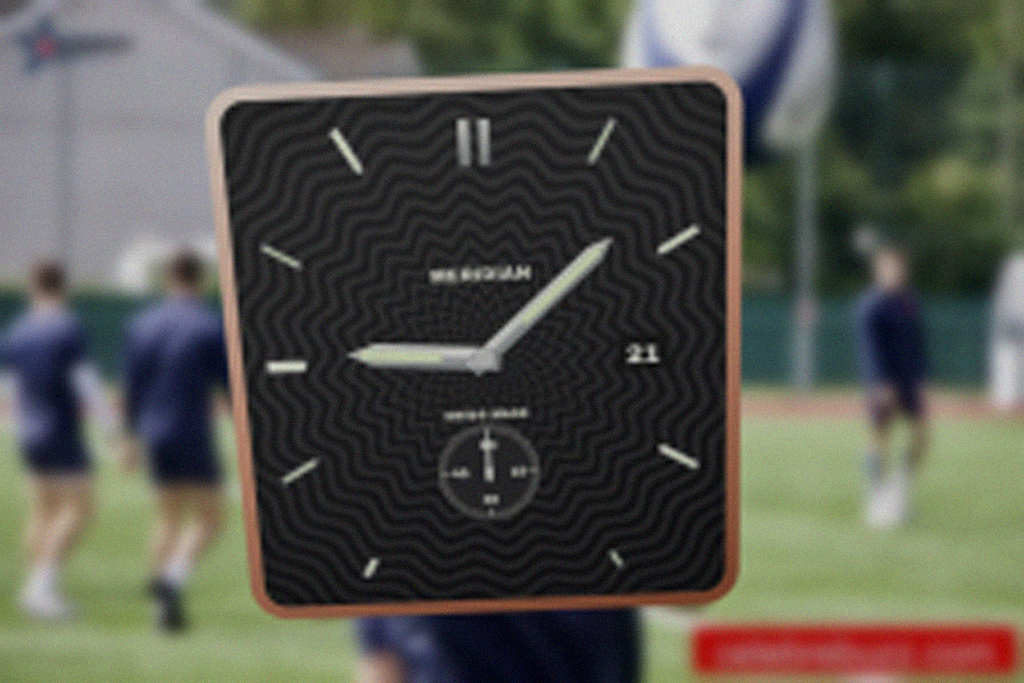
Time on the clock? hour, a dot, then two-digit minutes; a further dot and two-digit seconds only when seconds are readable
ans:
9.08
